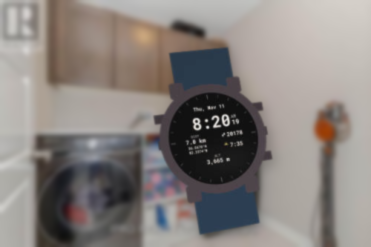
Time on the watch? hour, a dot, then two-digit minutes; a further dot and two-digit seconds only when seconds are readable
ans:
8.20
